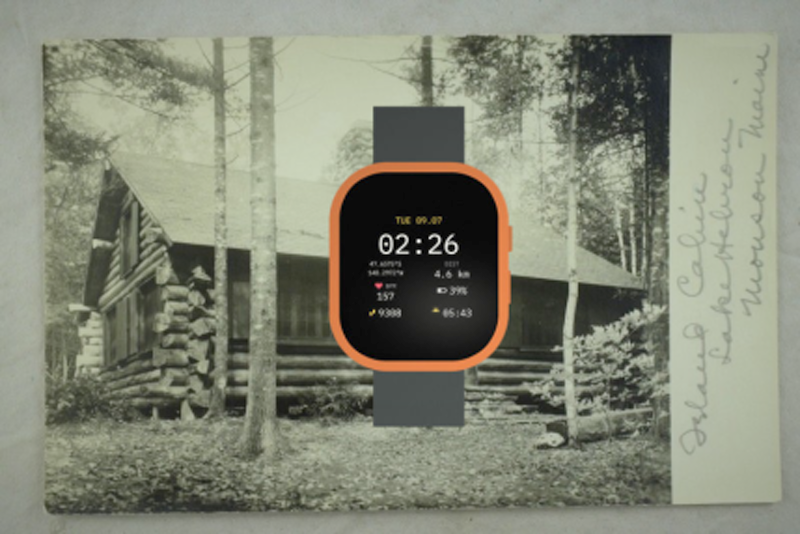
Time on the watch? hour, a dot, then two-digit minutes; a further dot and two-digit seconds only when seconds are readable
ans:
2.26
